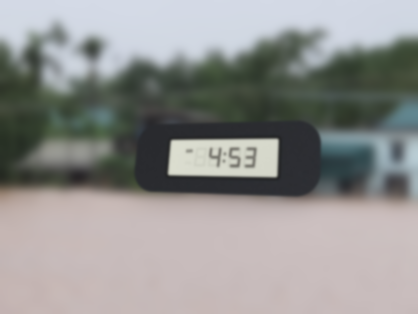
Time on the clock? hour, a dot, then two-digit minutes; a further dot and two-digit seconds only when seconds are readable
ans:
4.53
